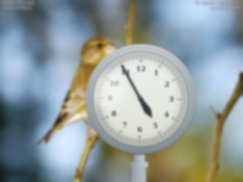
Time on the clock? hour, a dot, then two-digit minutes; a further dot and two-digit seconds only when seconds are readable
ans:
4.55
